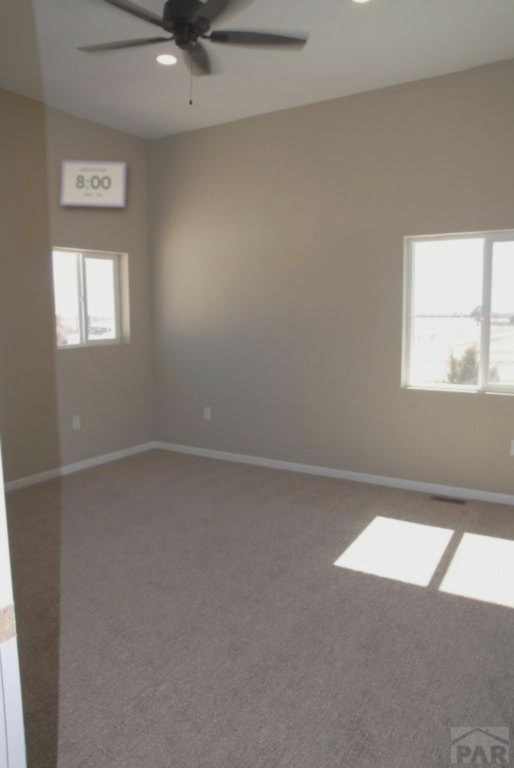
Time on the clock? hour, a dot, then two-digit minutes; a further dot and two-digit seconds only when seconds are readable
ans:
8.00
